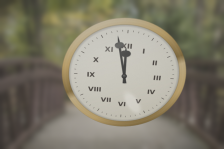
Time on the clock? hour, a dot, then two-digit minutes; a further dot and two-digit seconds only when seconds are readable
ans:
11.58
